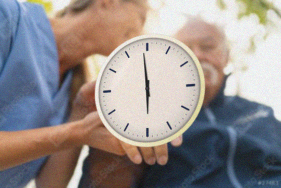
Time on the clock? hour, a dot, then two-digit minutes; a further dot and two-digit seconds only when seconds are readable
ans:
5.59
